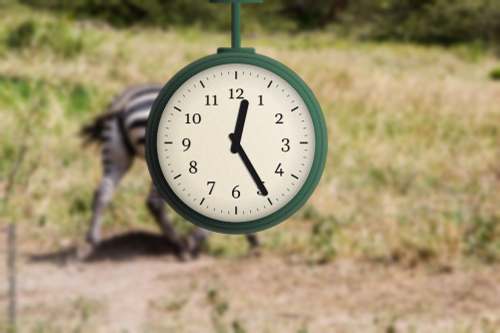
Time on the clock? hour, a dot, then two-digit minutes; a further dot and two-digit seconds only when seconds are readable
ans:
12.25
